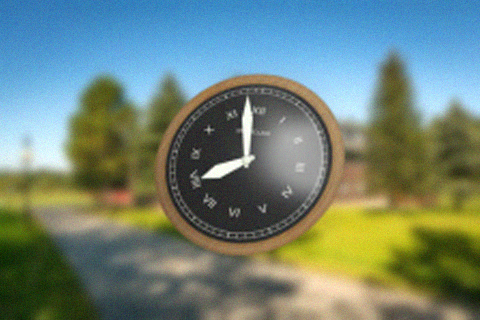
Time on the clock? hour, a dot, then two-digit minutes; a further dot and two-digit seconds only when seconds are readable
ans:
7.58
